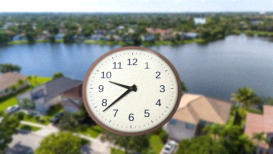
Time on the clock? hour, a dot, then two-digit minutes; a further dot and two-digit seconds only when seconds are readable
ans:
9.38
